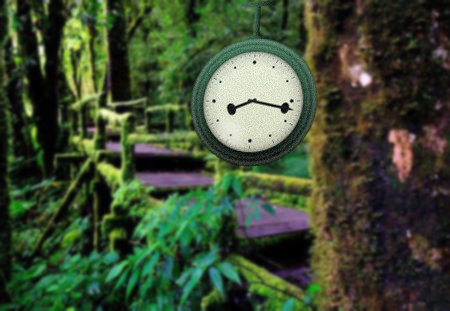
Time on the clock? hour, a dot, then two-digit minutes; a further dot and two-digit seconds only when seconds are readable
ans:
8.17
